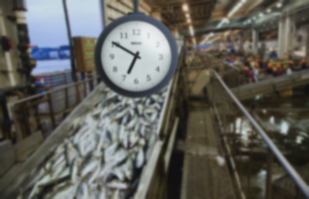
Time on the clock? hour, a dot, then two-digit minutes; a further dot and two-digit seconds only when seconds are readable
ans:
6.50
